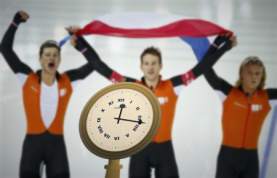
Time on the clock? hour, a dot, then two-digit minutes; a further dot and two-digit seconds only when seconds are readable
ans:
12.17
